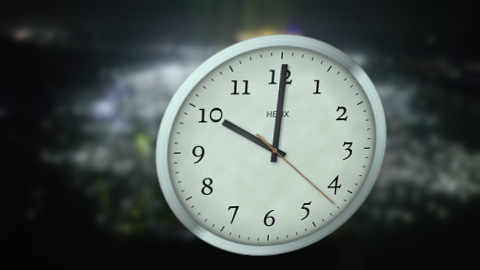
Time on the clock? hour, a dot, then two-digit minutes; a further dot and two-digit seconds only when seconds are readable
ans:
10.00.22
